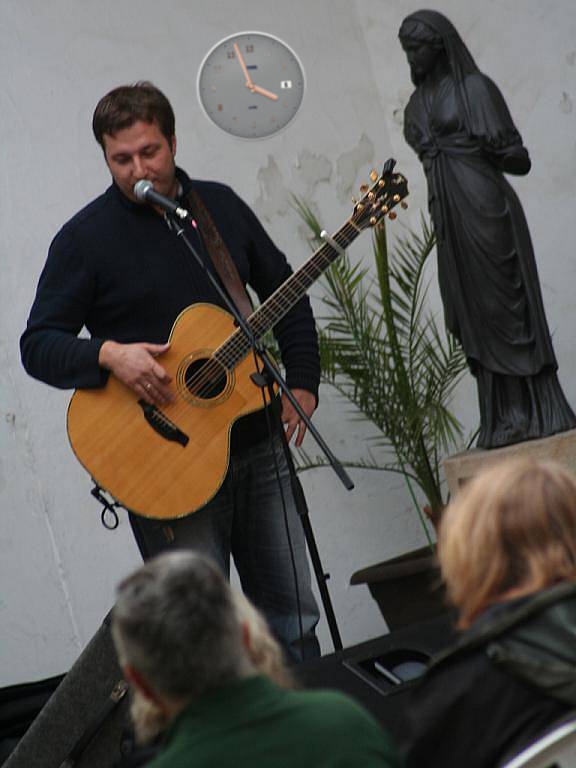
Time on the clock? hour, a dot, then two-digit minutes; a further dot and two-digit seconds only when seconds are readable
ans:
3.57
